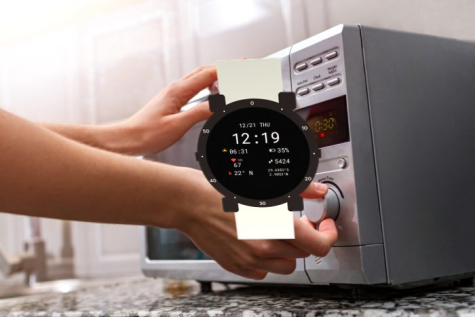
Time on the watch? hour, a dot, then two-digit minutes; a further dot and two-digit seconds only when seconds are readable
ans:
12.19
